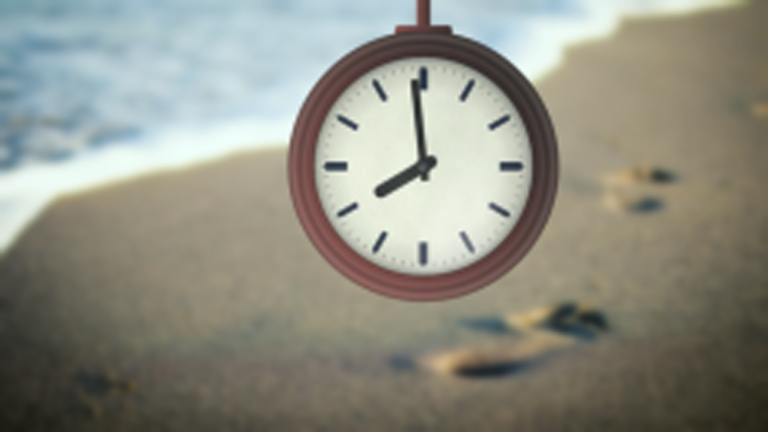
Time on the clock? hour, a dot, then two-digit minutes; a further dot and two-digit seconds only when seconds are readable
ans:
7.59
